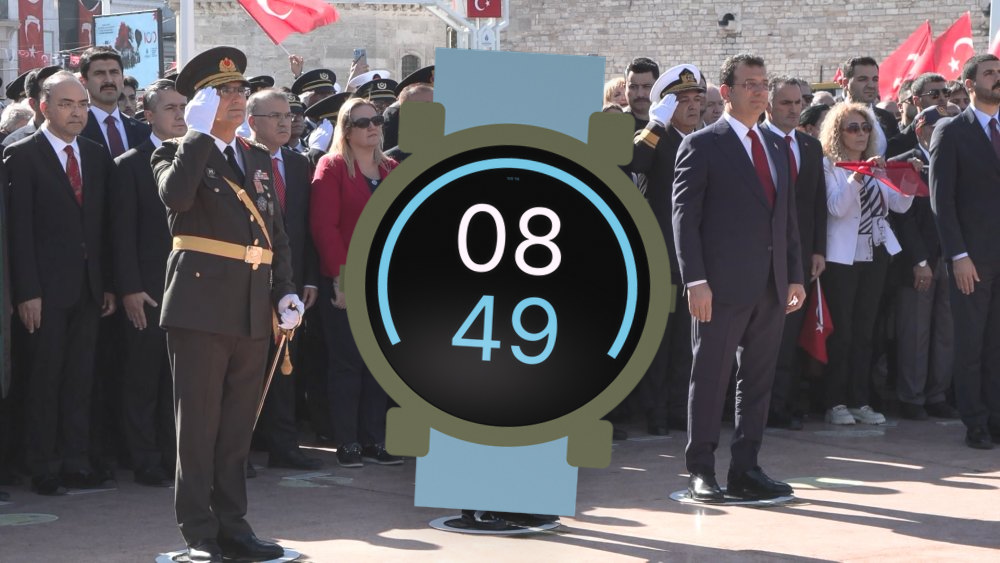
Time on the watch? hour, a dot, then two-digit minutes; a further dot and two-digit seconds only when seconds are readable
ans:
8.49
